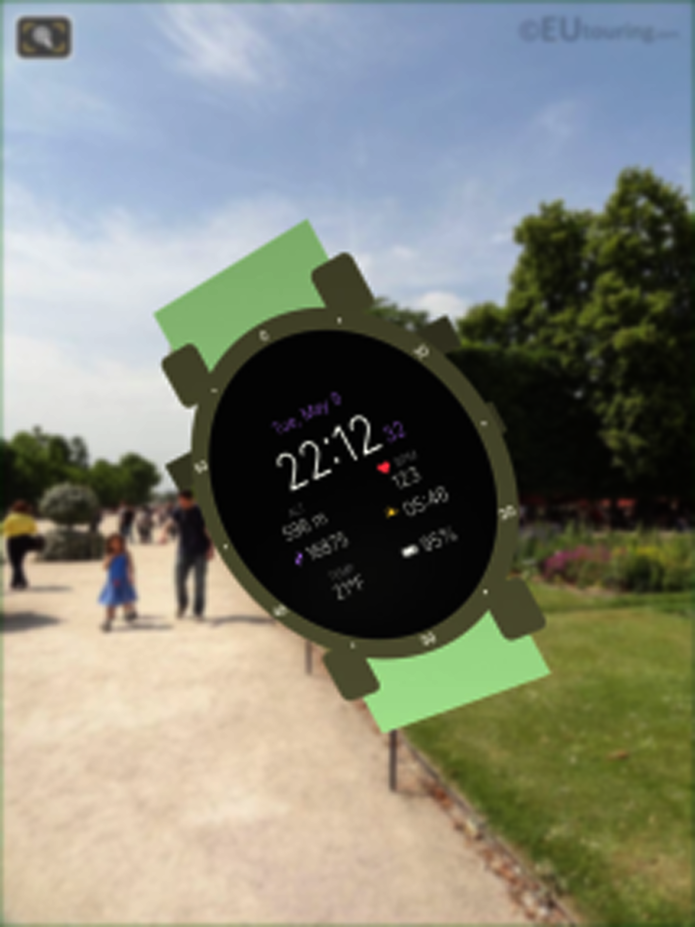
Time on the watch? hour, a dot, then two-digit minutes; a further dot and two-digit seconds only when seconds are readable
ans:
22.12
